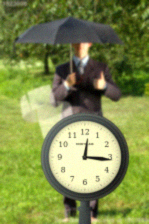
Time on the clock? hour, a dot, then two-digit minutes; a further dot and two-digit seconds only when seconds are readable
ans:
12.16
